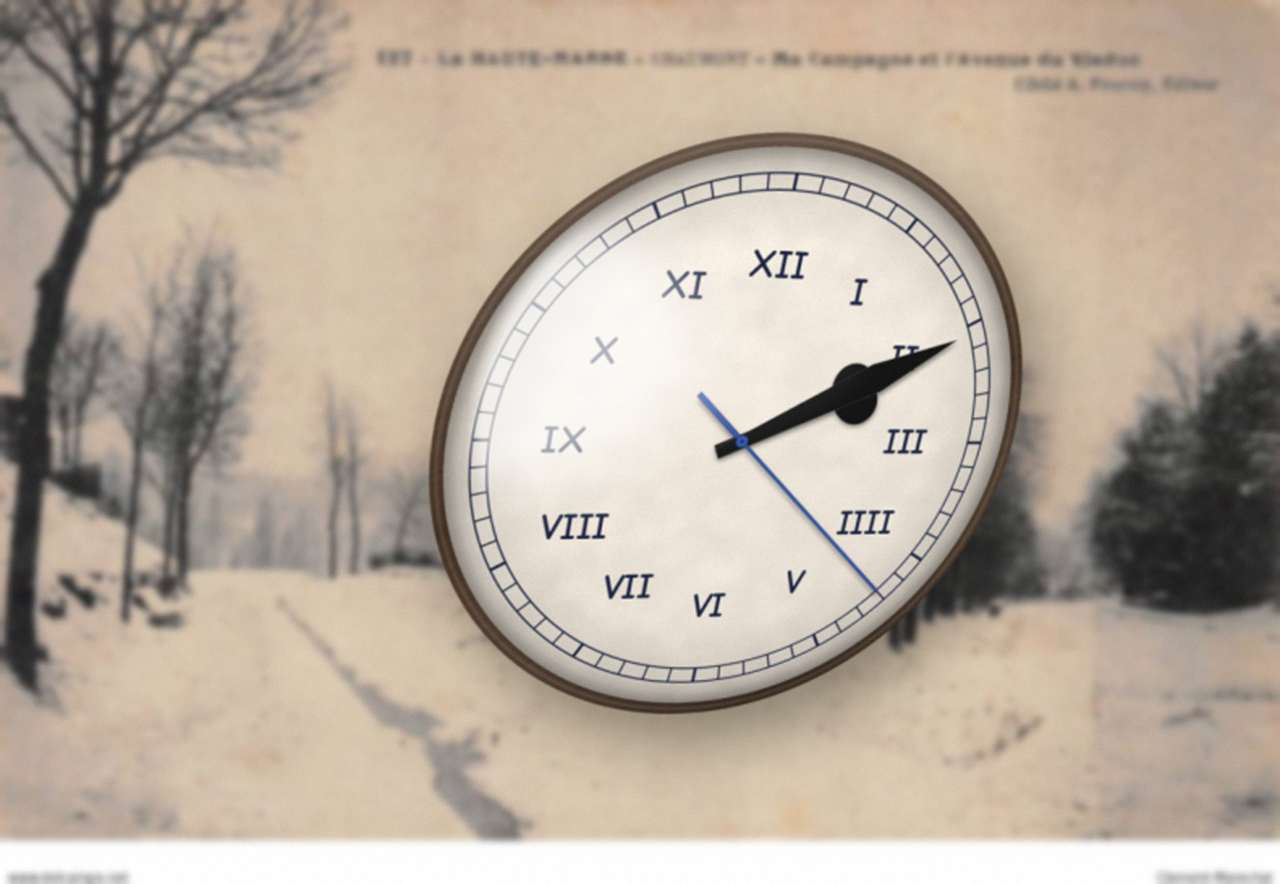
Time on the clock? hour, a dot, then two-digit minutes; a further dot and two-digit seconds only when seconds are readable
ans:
2.10.22
